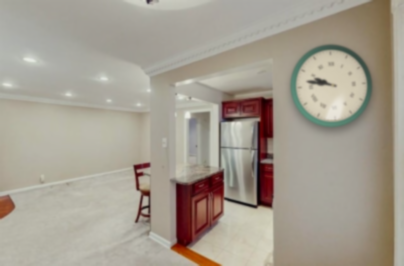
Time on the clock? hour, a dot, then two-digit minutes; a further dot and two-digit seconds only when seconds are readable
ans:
9.47
